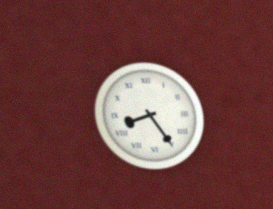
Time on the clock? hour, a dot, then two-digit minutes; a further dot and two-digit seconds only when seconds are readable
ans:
8.25
